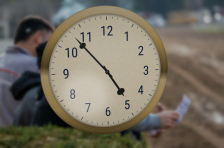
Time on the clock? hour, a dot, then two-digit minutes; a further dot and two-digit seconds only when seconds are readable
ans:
4.53
